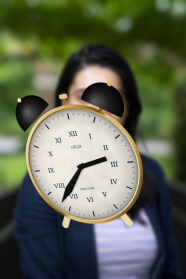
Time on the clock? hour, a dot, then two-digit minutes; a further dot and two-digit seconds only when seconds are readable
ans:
2.37
